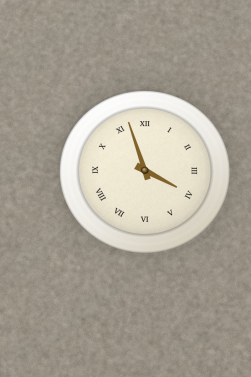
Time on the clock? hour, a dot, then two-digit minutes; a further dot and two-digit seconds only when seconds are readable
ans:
3.57
